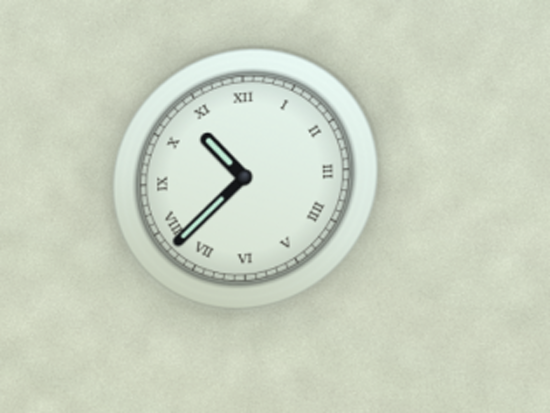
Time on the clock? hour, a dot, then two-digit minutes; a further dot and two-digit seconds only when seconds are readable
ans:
10.38
